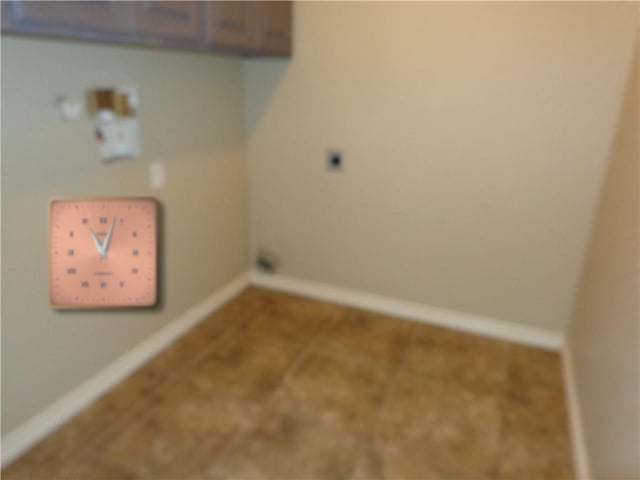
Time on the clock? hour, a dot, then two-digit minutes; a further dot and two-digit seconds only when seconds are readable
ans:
11.03
